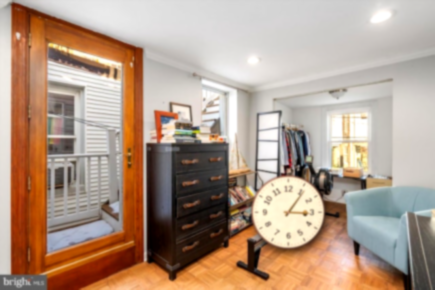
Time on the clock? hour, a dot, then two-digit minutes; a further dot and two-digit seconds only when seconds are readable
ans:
3.06
